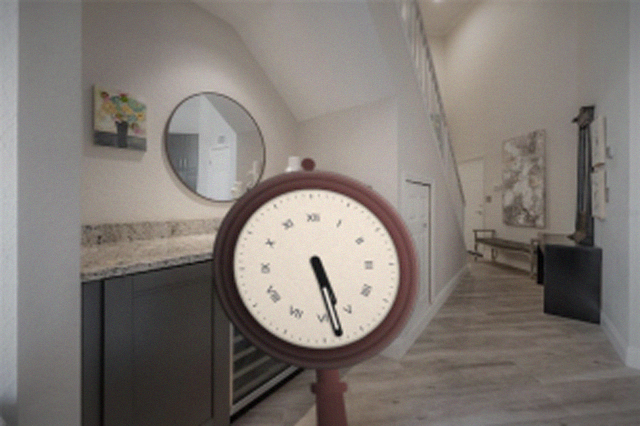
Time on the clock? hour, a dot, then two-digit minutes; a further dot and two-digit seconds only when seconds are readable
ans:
5.28
